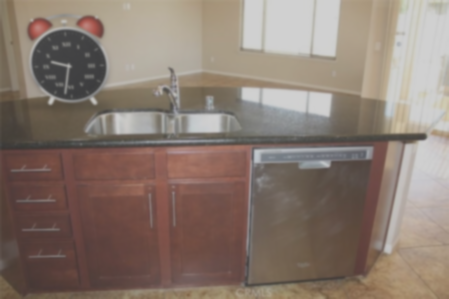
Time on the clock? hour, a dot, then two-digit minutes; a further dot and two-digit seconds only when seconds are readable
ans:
9.32
